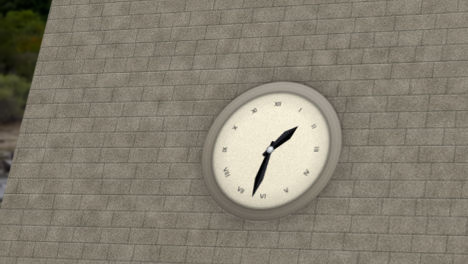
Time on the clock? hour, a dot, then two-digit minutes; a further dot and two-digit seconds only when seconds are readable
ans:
1.32
